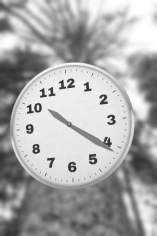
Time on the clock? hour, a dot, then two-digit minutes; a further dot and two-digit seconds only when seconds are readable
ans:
10.21
